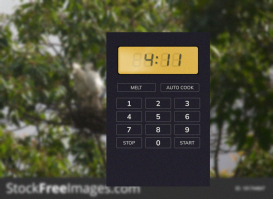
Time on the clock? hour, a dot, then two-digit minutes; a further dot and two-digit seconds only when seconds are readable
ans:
4.11
